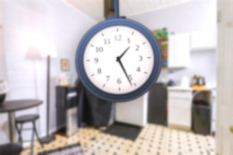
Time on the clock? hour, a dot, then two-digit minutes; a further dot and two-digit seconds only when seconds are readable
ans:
1.26
